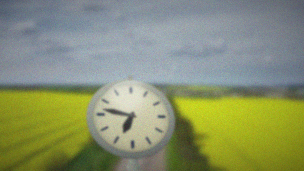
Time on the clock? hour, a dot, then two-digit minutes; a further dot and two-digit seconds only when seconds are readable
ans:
6.47
